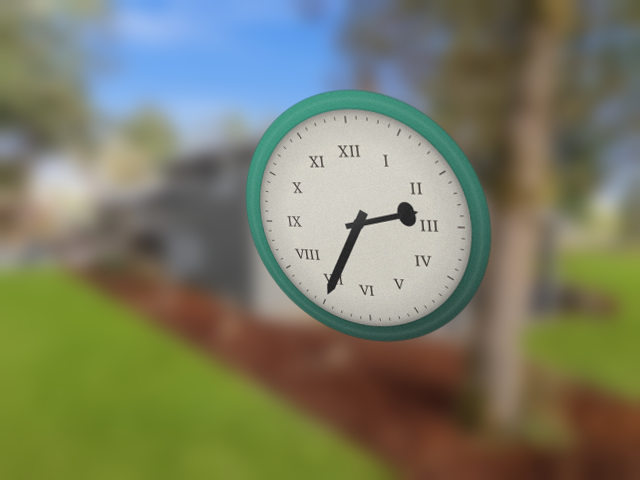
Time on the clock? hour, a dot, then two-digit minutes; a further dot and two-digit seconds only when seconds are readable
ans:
2.35
